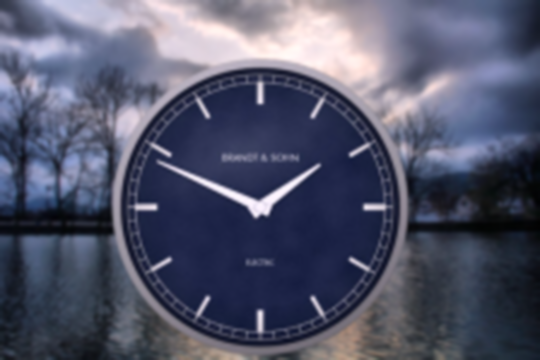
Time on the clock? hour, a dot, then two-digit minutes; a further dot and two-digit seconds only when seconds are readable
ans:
1.49
